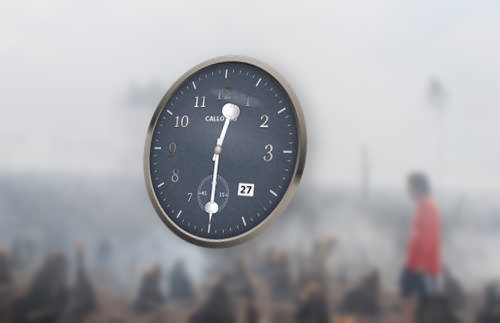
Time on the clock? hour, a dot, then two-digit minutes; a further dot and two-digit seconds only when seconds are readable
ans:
12.30
